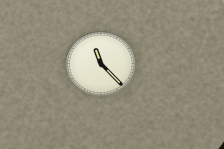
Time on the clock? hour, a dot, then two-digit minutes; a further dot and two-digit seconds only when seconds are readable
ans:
11.23
